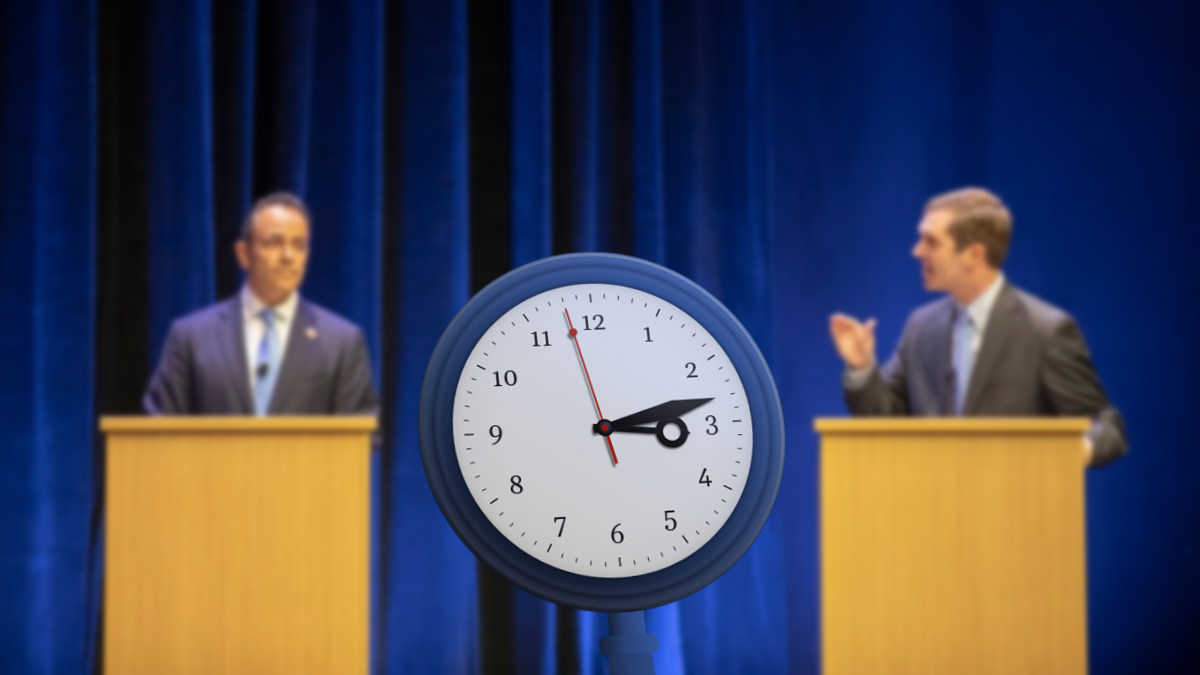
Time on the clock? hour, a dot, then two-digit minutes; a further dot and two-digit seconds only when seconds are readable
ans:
3.12.58
